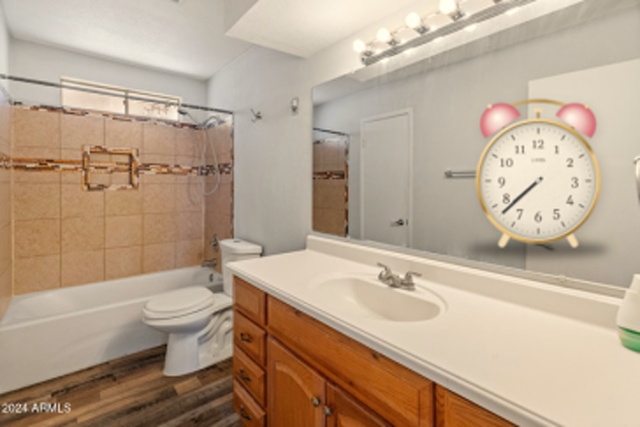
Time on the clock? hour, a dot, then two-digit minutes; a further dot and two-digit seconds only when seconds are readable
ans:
7.38
